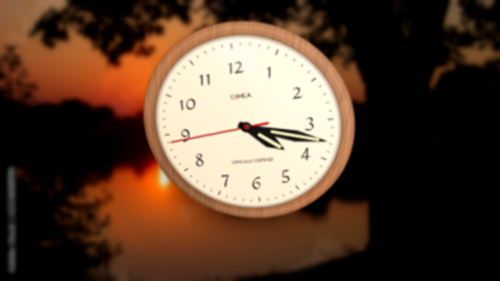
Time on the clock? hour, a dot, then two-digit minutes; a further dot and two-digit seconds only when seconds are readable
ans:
4.17.44
